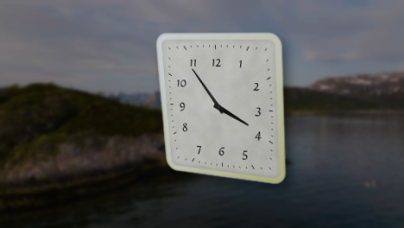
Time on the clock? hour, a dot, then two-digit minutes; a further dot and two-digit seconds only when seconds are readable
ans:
3.54
